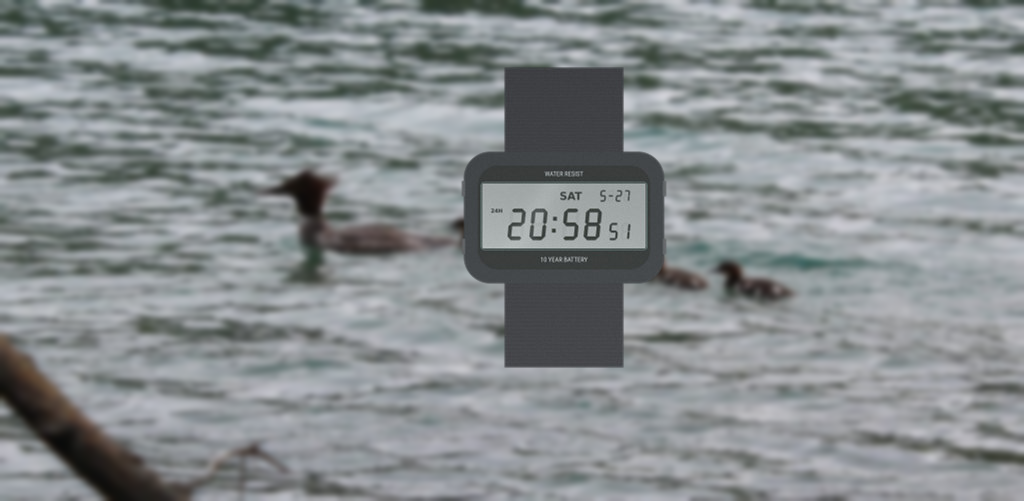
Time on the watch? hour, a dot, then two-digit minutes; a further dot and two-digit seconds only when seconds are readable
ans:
20.58.51
